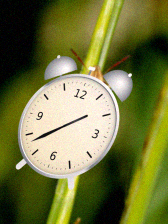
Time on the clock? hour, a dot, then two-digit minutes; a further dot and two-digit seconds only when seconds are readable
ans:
1.38
